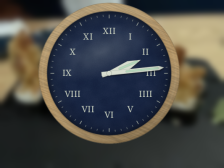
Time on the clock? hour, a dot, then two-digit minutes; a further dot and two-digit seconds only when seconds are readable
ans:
2.14
